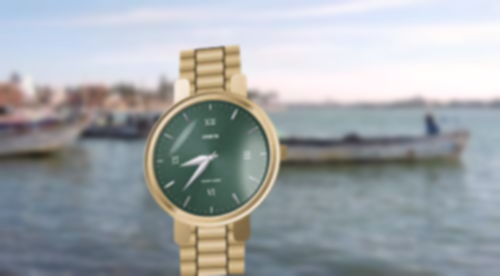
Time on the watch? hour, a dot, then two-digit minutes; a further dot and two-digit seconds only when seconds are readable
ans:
8.37
